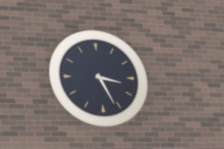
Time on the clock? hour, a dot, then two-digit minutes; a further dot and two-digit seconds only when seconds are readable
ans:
3.26
